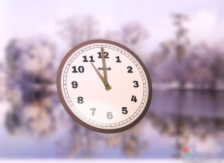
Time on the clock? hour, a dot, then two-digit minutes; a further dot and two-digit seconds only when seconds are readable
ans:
11.00
